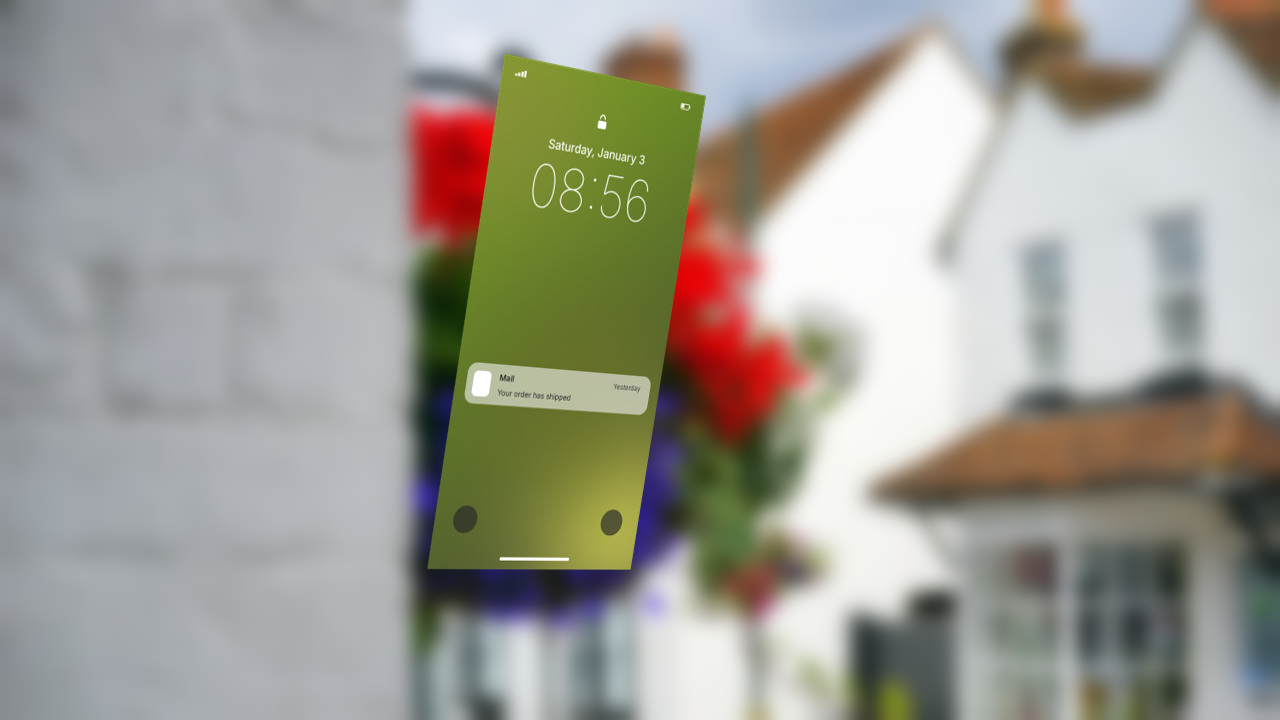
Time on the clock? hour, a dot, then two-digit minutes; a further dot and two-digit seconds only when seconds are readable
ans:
8.56
